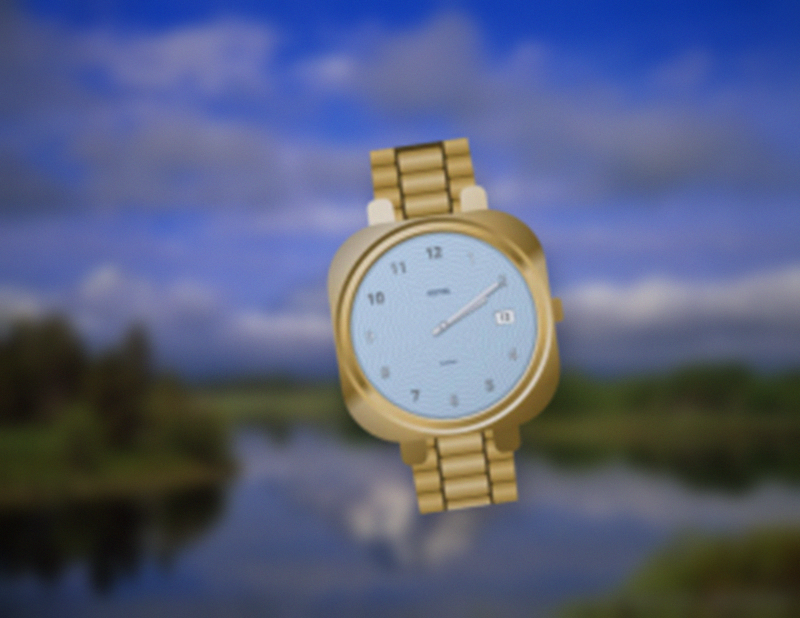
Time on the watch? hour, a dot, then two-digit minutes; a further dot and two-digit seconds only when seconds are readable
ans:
2.10
